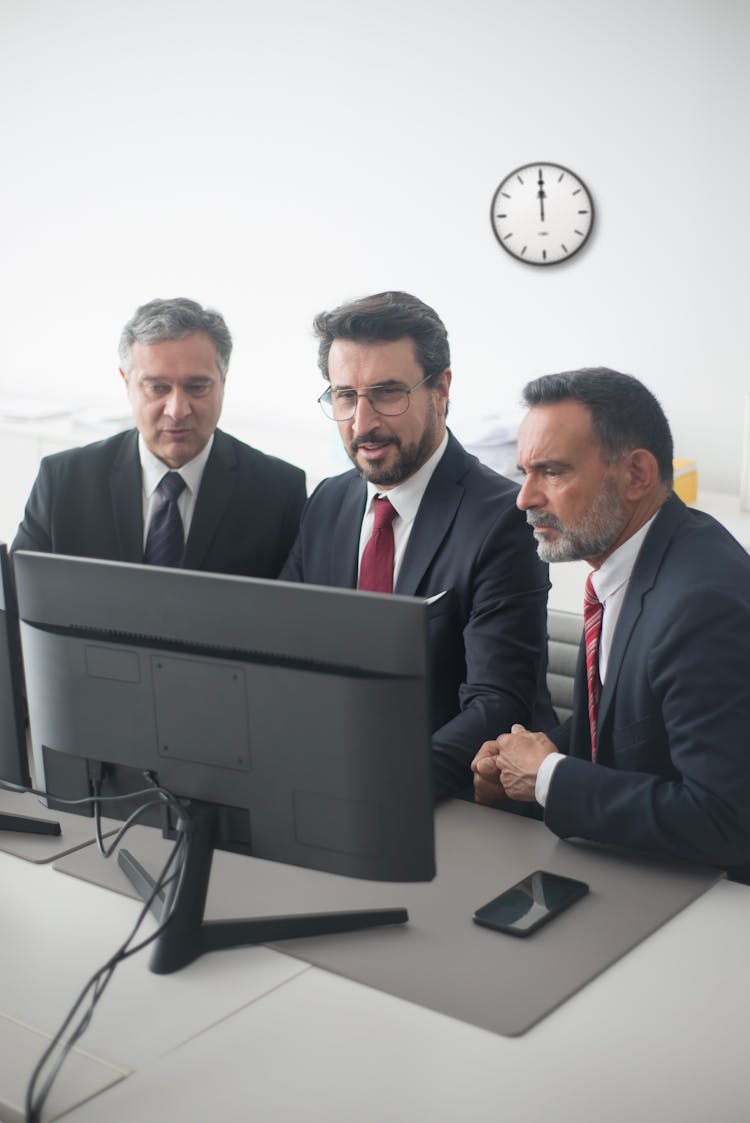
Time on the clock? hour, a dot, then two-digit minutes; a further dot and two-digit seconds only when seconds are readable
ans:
12.00
